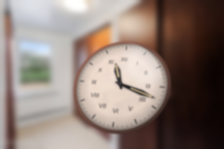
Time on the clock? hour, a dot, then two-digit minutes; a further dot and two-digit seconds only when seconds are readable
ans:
11.18
